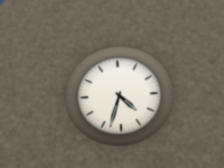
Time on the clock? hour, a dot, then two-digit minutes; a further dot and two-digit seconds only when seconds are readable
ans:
4.33
